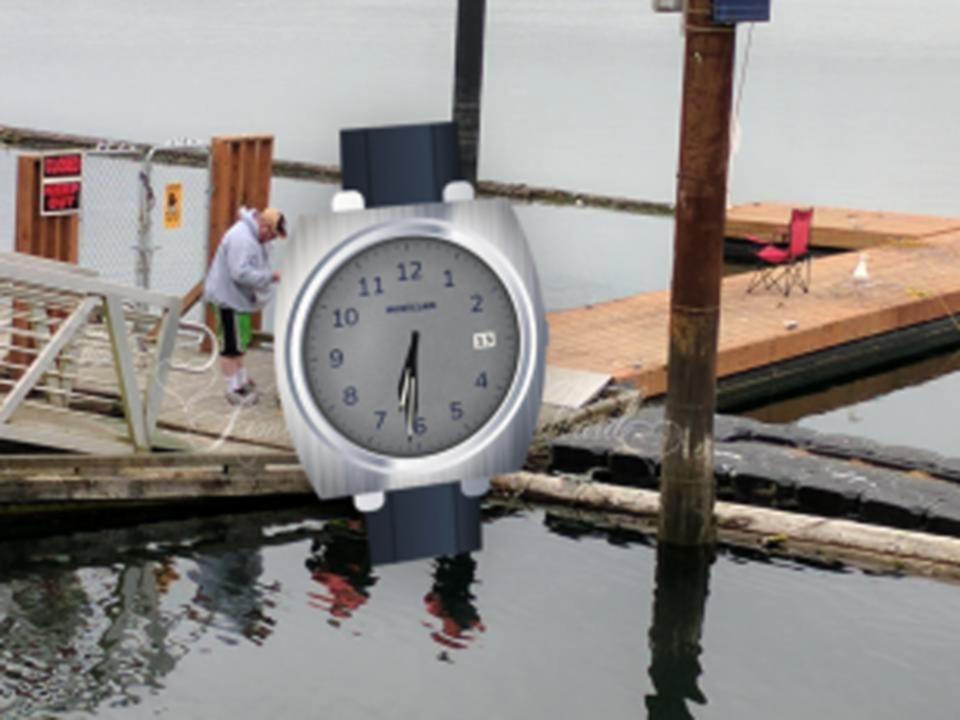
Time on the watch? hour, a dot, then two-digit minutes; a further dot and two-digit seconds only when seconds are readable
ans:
6.31
